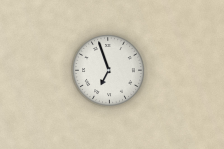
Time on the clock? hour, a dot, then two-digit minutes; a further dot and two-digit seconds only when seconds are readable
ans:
6.57
